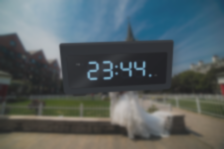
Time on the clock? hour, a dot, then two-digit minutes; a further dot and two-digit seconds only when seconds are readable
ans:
23.44
